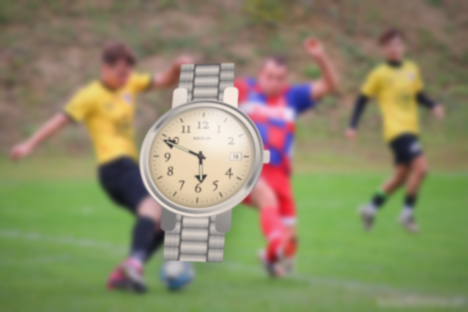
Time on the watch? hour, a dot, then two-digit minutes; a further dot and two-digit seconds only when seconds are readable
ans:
5.49
